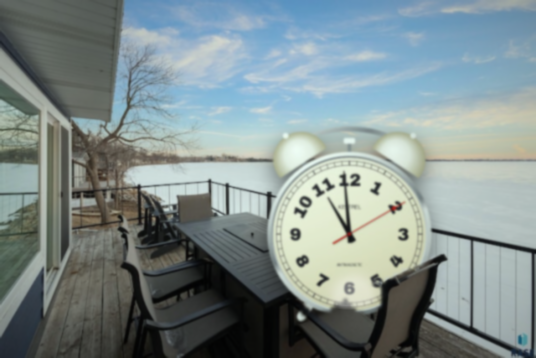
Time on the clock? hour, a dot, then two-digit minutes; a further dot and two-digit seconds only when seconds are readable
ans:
10.59.10
